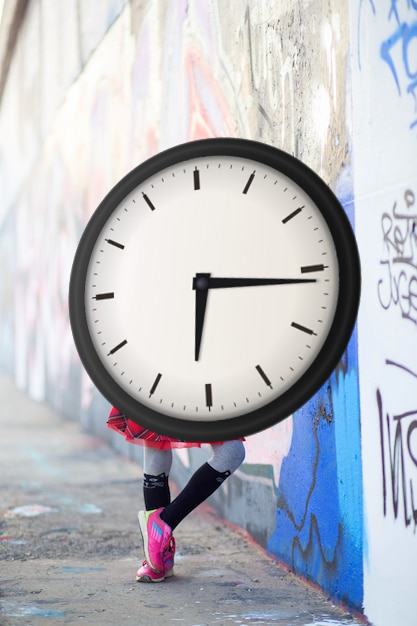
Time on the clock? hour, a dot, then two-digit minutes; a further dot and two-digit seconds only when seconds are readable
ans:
6.16
